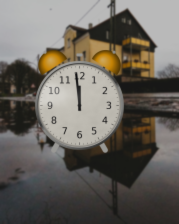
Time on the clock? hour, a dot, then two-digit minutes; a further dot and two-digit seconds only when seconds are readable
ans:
11.59
